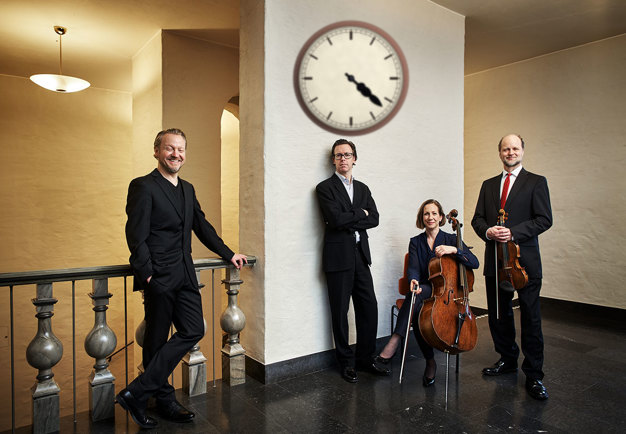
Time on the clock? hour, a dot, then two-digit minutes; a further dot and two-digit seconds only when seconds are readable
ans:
4.22
